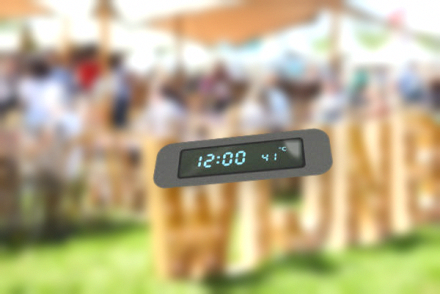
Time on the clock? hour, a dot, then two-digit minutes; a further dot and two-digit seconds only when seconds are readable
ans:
12.00
